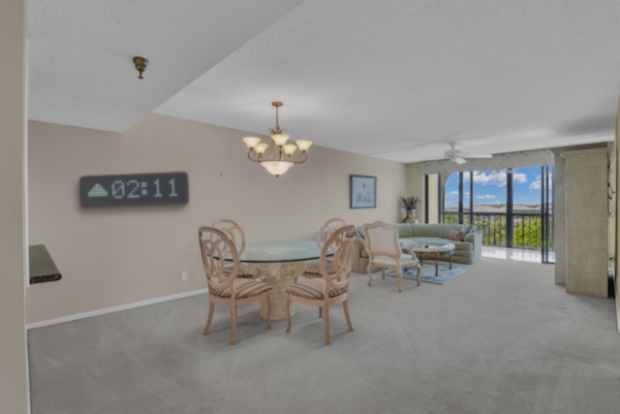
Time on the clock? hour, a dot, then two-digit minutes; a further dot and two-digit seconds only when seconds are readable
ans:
2.11
